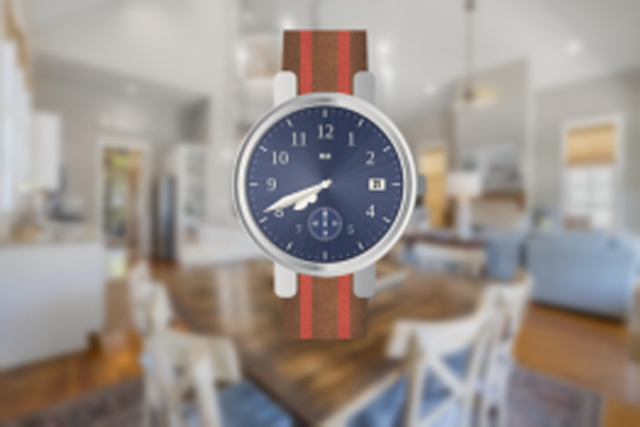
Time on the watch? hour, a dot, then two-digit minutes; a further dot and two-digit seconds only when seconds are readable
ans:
7.41
